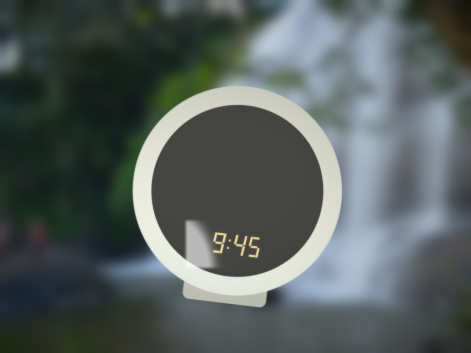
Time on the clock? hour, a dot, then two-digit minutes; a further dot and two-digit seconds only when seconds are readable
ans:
9.45
